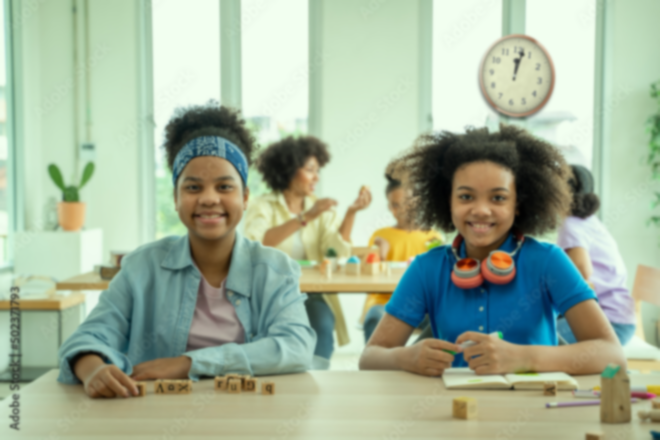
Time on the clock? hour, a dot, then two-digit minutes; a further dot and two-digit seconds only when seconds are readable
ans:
12.02
